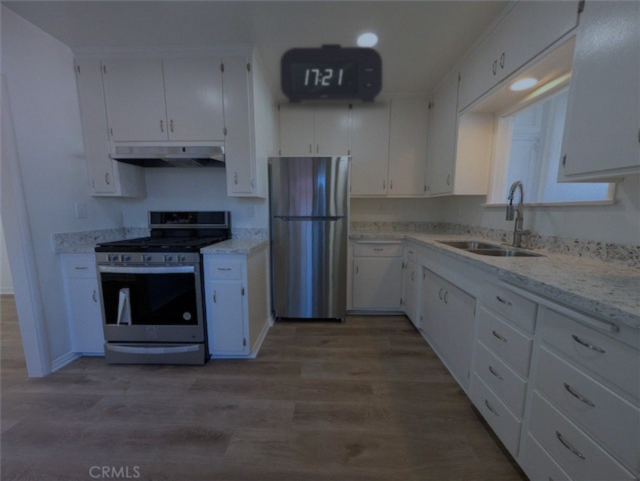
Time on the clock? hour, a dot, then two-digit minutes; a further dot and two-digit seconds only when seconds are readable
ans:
17.21
